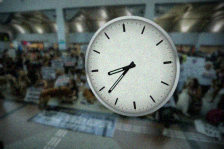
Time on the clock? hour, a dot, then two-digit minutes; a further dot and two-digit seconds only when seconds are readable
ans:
8.38
